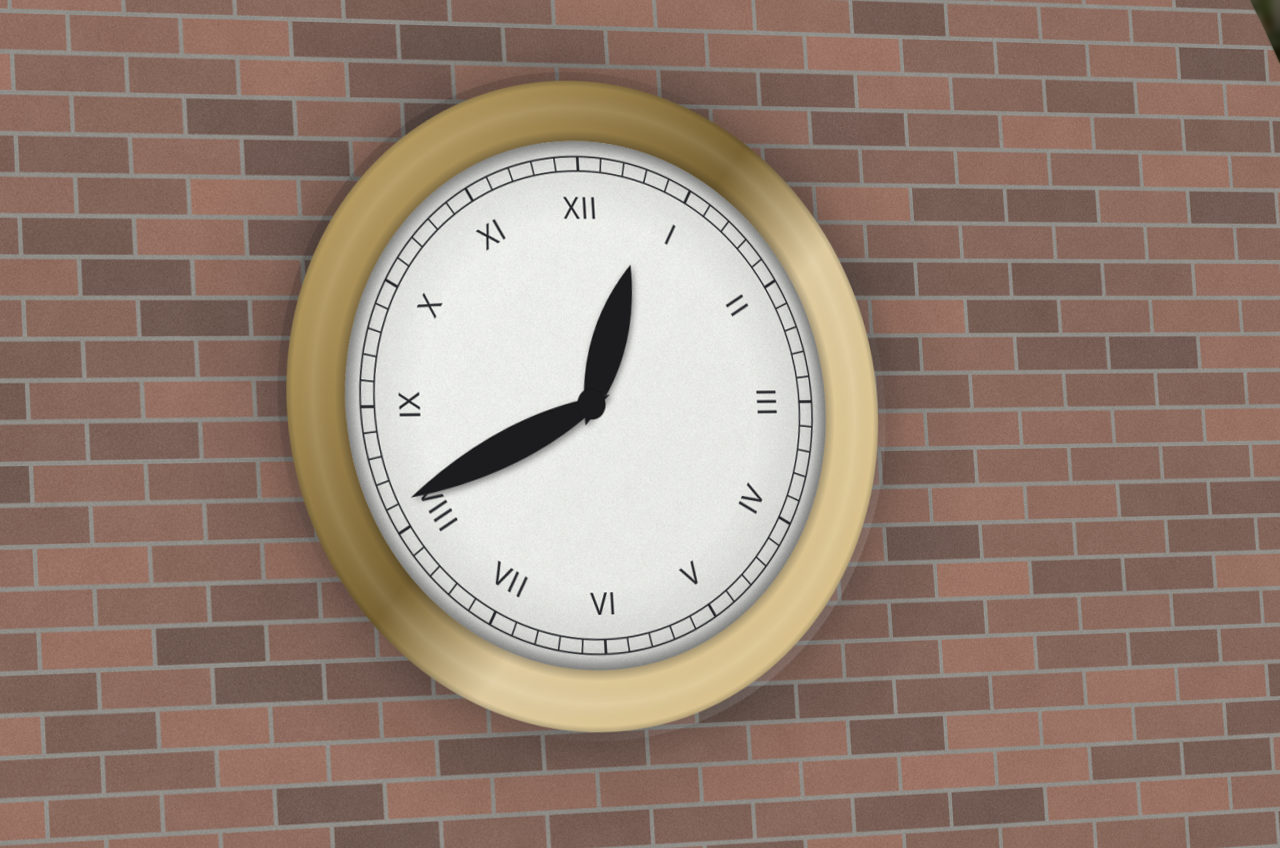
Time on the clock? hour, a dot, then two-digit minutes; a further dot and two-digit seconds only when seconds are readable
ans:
12.41
